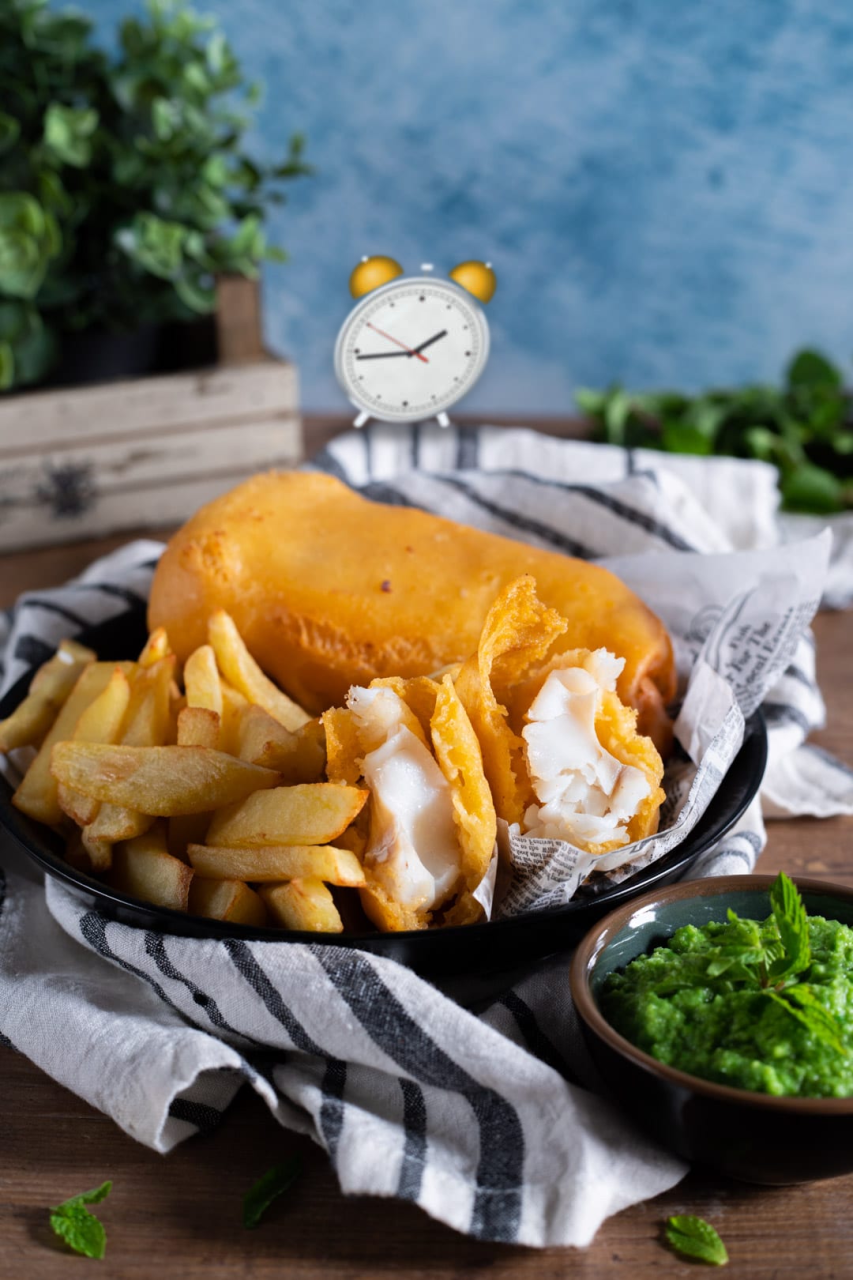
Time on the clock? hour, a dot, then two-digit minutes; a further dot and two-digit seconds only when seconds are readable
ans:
1.43.50
